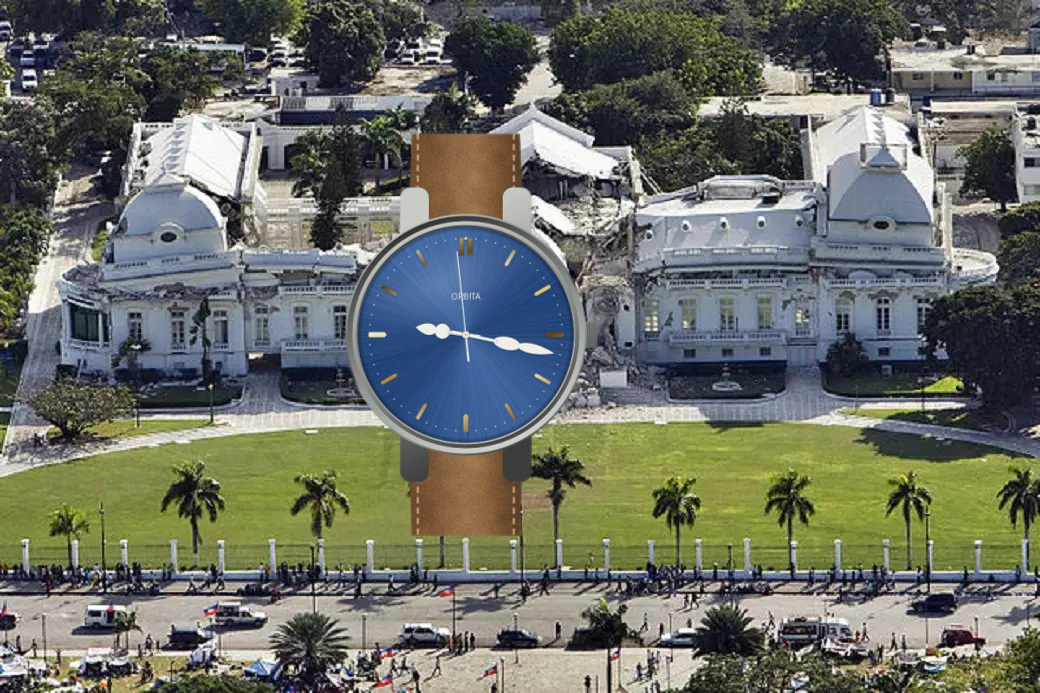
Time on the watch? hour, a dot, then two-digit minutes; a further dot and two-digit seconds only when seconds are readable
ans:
9.16.59
